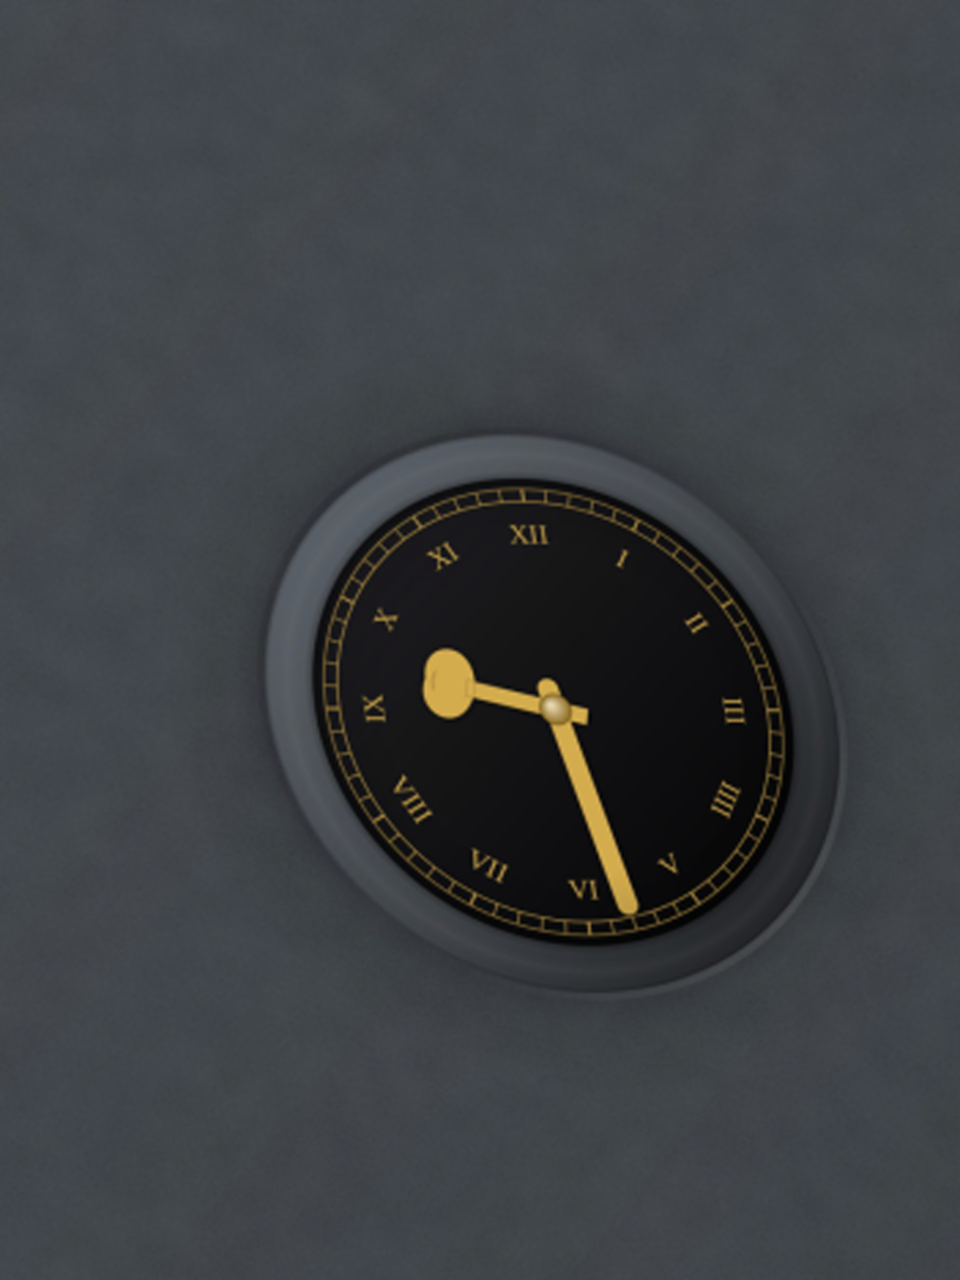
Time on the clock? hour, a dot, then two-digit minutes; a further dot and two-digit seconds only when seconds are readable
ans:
9.28
